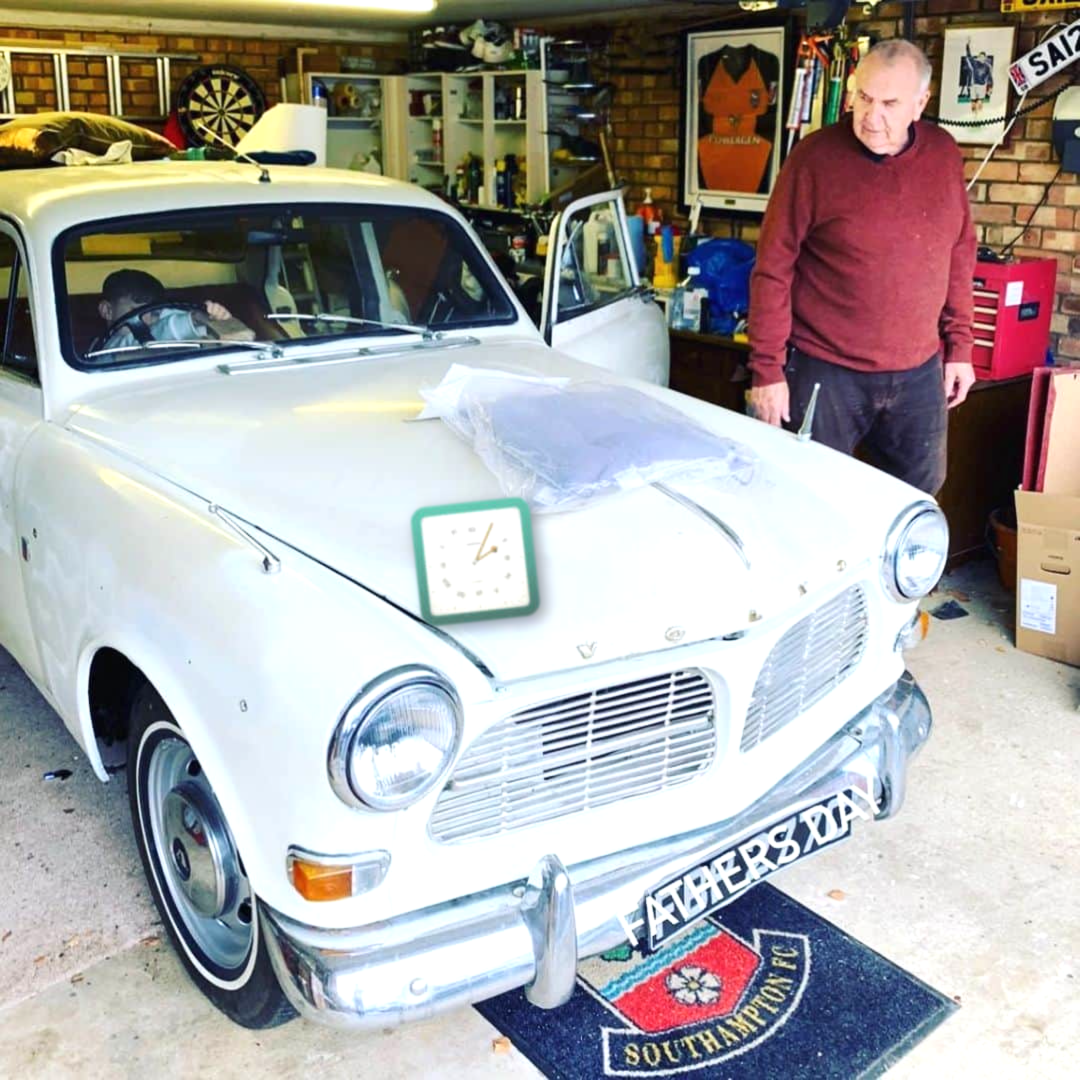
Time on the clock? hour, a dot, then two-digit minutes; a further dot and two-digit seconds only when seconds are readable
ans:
2.05
